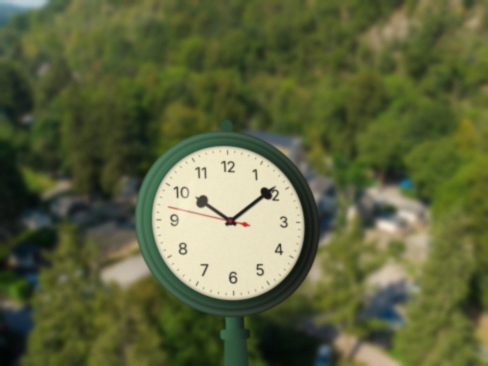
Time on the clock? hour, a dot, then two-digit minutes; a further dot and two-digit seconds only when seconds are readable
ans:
10.08.47
